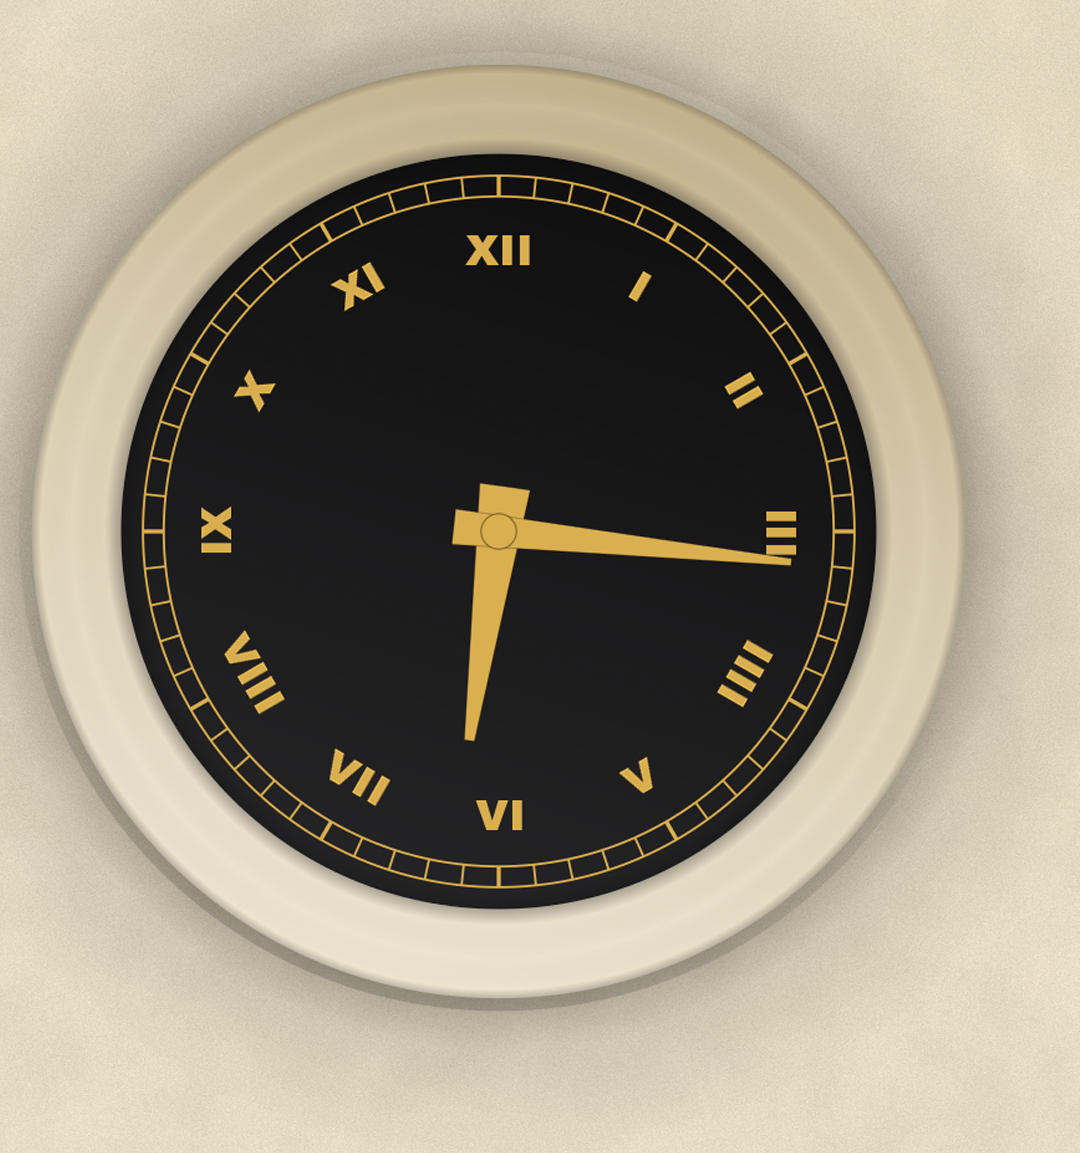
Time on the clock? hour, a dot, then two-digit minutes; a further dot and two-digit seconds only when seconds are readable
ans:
6.16
